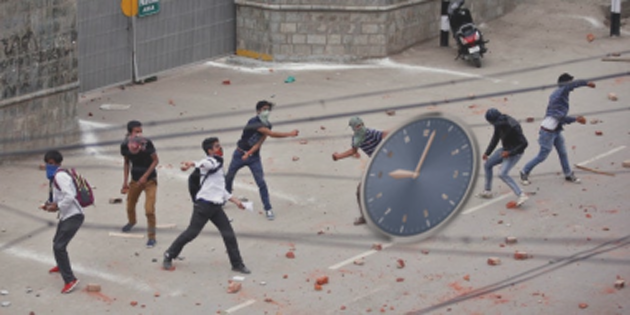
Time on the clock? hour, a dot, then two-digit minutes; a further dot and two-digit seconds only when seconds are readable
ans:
9.02
